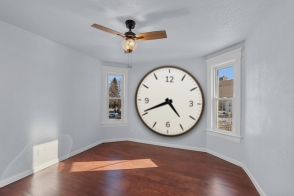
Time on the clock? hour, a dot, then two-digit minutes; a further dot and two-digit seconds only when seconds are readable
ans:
4.41
